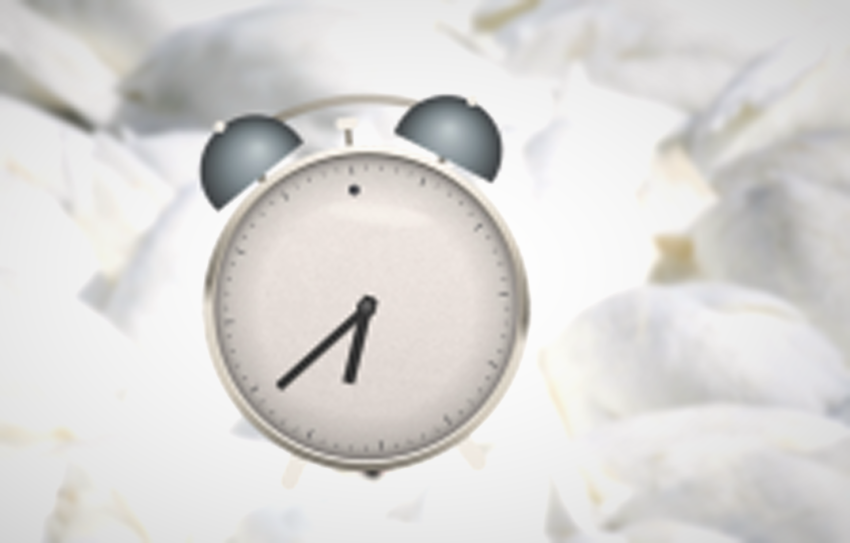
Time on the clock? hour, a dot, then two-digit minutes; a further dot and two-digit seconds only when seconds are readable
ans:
6.39
